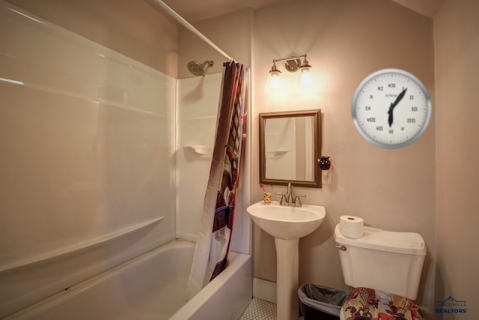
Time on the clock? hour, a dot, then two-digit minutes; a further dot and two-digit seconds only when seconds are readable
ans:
6.06
